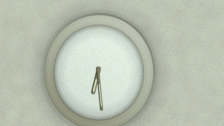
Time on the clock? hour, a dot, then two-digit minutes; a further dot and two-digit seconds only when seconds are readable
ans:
6.29
